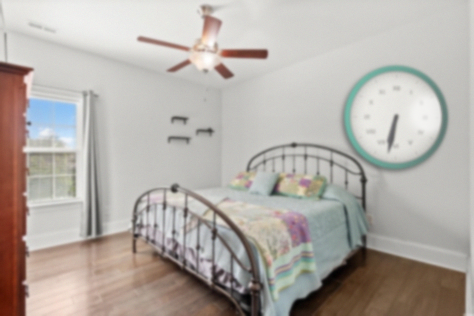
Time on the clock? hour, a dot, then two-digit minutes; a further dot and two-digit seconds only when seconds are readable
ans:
6.32
